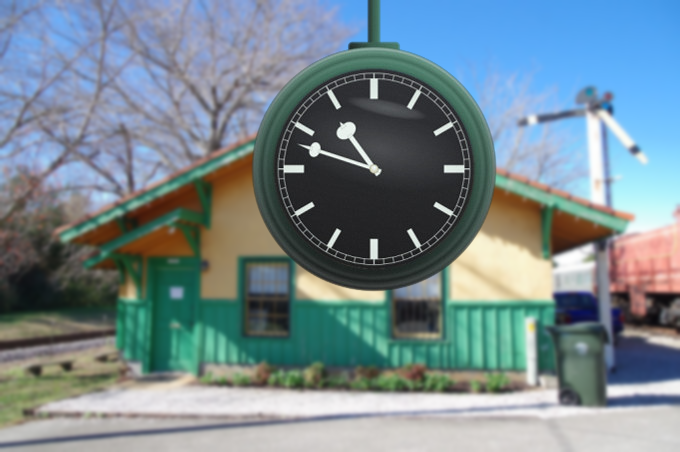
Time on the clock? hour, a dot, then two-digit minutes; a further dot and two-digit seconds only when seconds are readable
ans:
10.48
